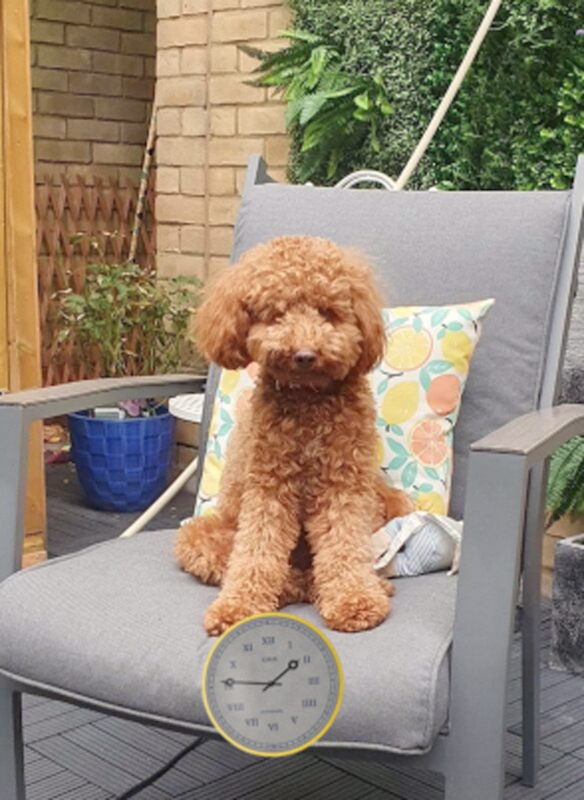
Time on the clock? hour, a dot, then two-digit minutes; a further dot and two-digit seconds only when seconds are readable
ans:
1.46
